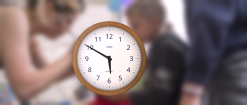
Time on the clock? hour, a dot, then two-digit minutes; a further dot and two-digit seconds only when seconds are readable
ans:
5.50
